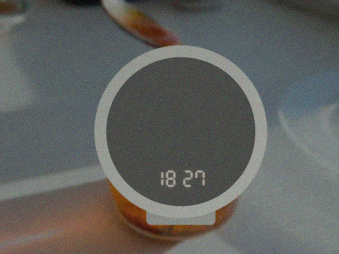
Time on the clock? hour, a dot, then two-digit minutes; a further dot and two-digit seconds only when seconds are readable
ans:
18.27
